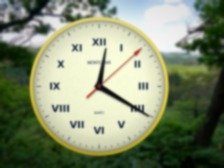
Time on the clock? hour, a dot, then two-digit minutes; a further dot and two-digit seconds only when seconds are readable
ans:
12.20.08
